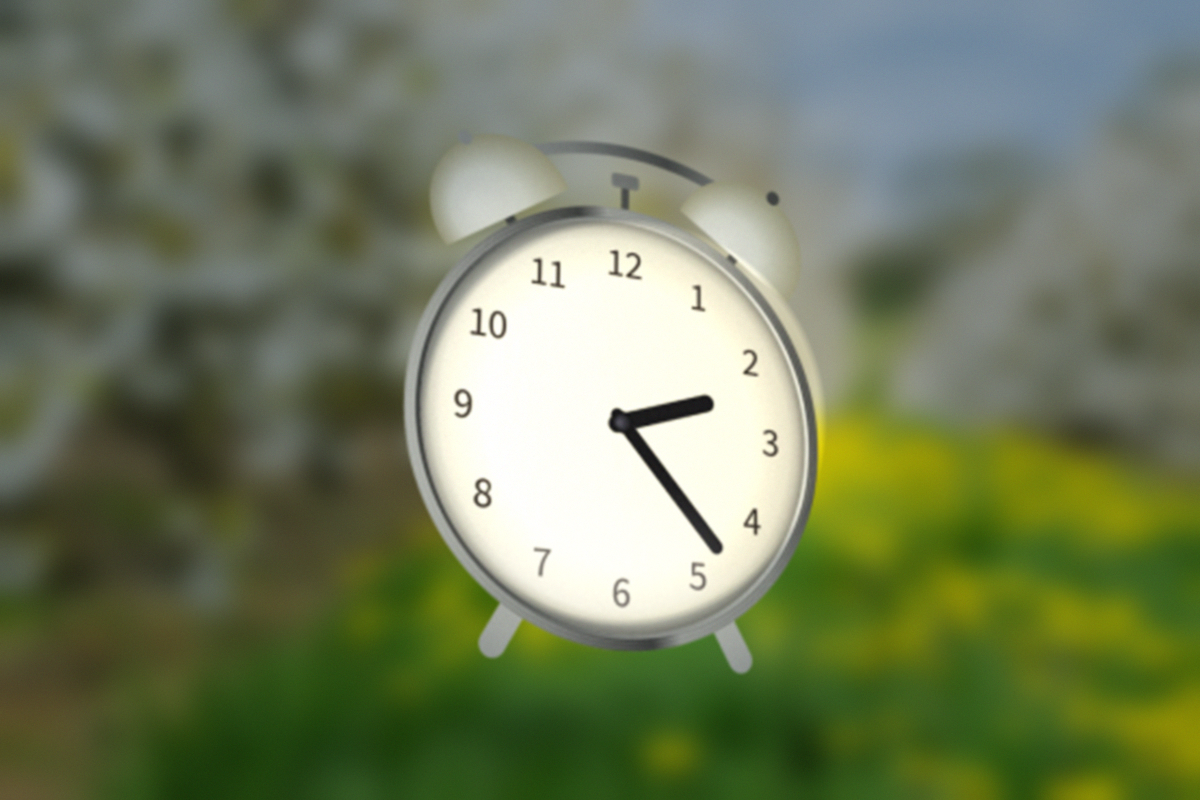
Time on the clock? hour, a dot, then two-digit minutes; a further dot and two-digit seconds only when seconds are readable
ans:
2.23
